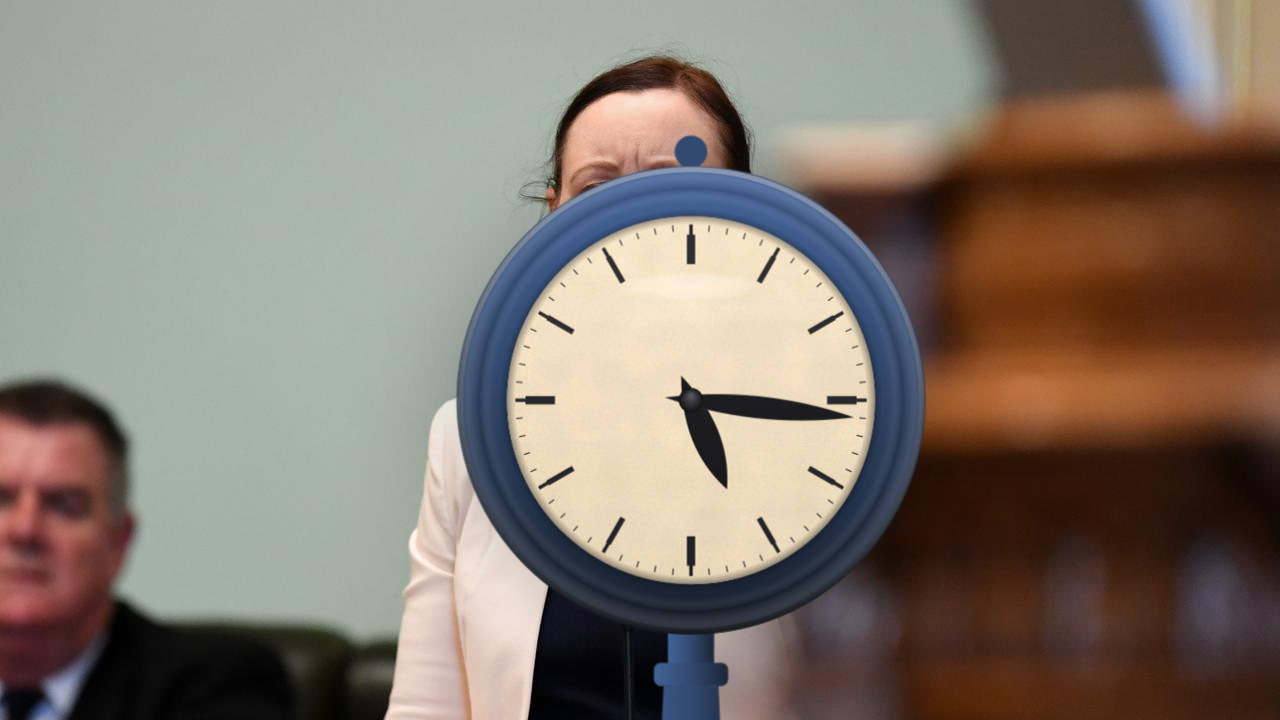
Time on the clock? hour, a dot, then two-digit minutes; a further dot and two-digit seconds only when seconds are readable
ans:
5.16
